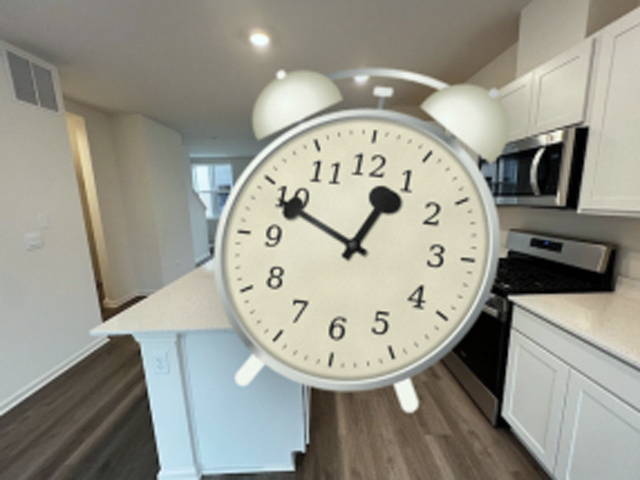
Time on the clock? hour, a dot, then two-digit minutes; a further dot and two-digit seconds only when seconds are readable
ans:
12.49
